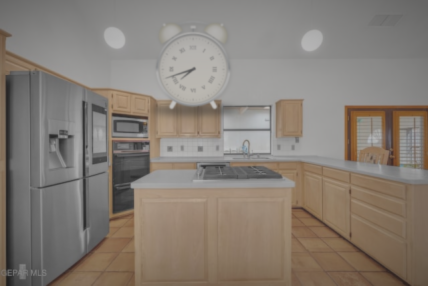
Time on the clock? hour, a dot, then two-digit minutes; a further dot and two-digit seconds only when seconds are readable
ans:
7.42
